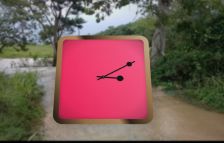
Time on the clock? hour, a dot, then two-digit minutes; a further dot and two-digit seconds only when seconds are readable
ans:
3.10
